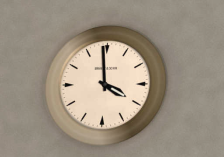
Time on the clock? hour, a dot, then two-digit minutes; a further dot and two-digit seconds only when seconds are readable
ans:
3.59
